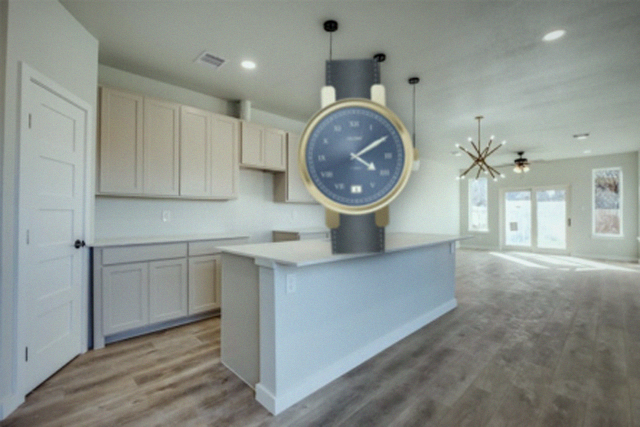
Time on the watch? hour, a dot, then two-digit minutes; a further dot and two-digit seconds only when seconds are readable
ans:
4.10
